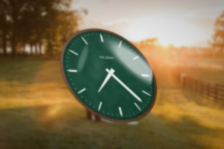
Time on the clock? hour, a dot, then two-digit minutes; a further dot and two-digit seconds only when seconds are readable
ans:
7.23
